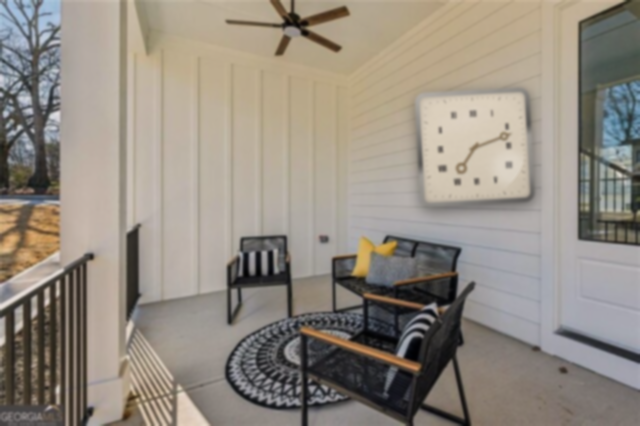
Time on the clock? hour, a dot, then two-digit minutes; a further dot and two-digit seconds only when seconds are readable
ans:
7.12
